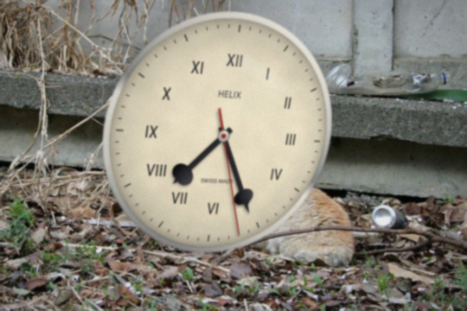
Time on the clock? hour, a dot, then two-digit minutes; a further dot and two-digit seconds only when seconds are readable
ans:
7.25.27
